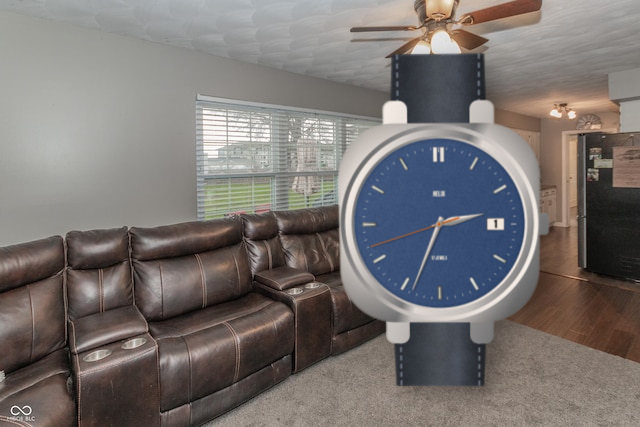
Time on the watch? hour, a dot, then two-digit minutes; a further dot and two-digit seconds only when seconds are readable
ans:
2.33.42
